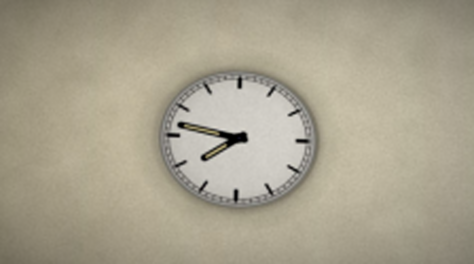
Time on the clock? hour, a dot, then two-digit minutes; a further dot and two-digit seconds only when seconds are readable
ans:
7.47
